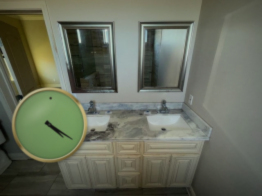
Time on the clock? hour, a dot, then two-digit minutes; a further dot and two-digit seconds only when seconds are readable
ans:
4.20
